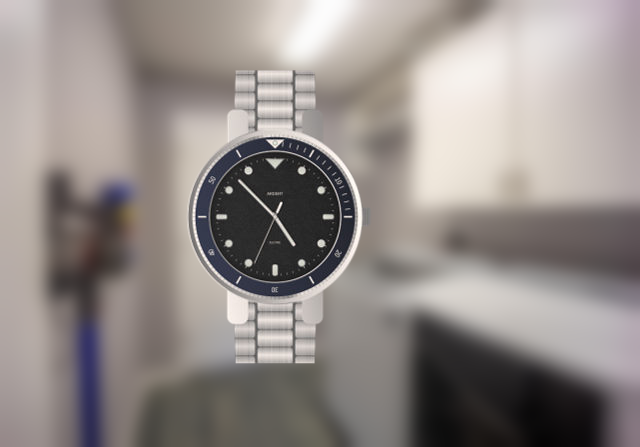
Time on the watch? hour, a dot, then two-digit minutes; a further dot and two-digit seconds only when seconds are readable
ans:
4.52.34
